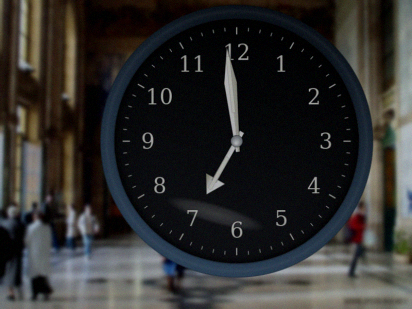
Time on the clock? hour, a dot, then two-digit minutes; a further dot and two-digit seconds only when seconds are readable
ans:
6.59
